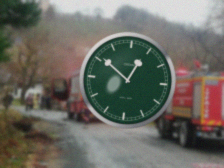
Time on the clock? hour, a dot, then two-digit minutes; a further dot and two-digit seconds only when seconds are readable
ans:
12.51
